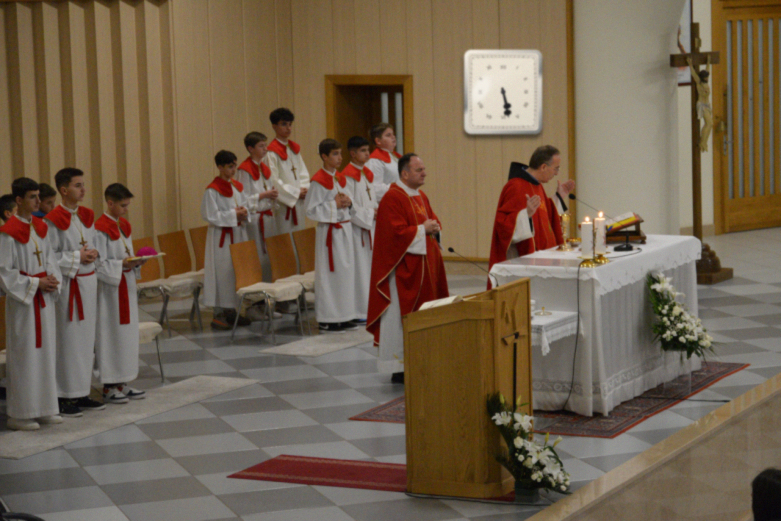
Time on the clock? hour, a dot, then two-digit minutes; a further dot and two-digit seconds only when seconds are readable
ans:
5.28
